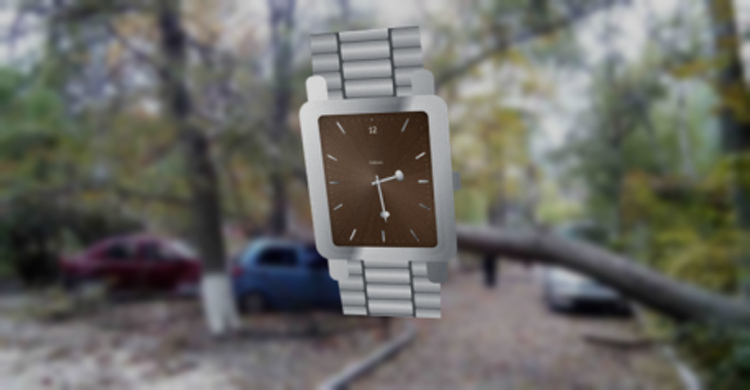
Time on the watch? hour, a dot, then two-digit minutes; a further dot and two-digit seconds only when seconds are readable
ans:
2.29
